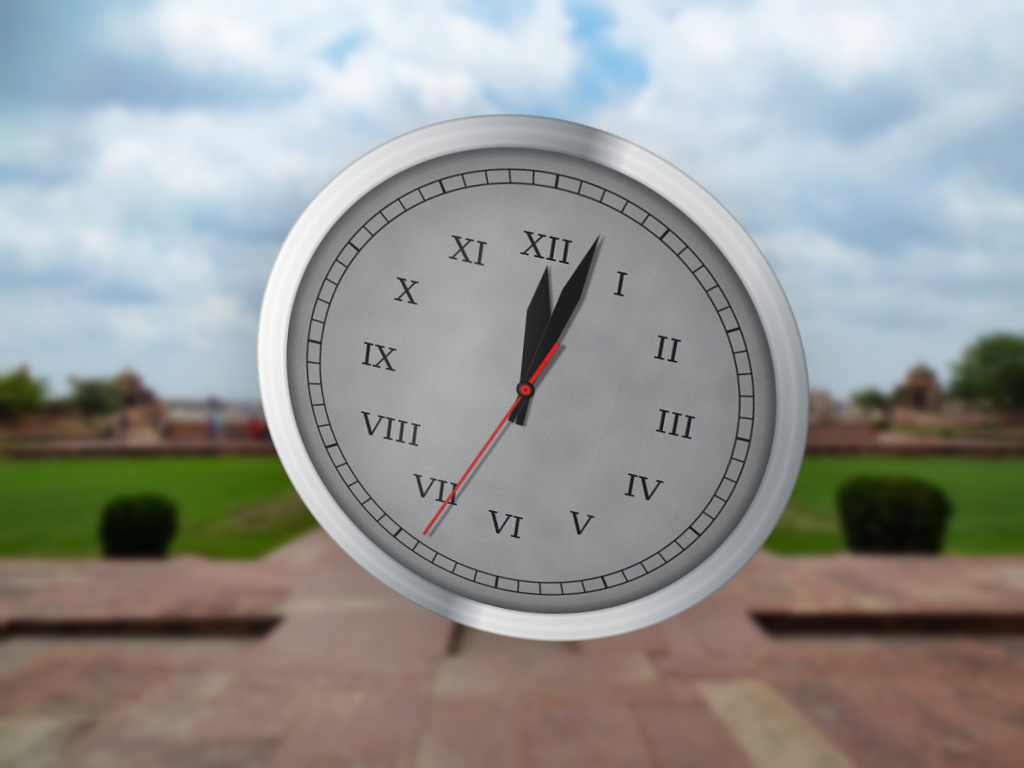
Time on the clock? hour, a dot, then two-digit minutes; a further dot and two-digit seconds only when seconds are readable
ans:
12.02.34
